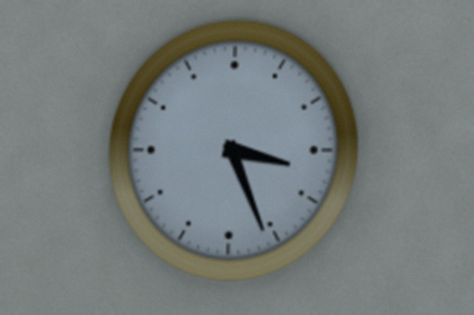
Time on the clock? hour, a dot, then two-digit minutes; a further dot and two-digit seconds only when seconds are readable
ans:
3.26
